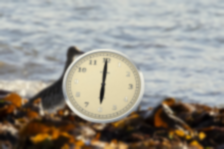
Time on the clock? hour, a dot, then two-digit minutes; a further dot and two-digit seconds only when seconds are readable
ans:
6.00
